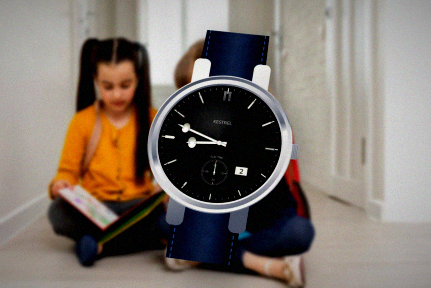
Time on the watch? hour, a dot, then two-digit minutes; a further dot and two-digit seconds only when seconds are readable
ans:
8.48
